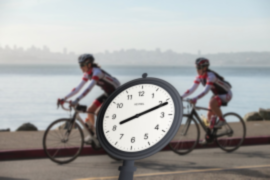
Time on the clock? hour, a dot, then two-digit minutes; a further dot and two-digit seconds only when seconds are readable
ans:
8.11
